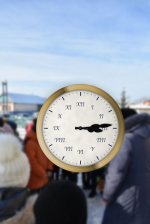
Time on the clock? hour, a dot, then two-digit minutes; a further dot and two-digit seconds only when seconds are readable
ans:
3.14
